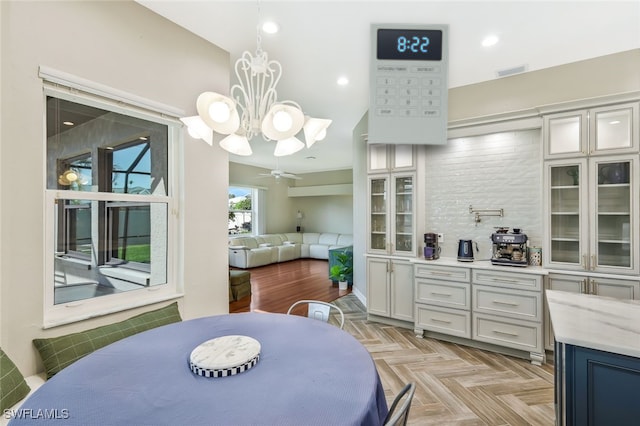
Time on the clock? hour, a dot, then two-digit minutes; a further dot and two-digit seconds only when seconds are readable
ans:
8.22
